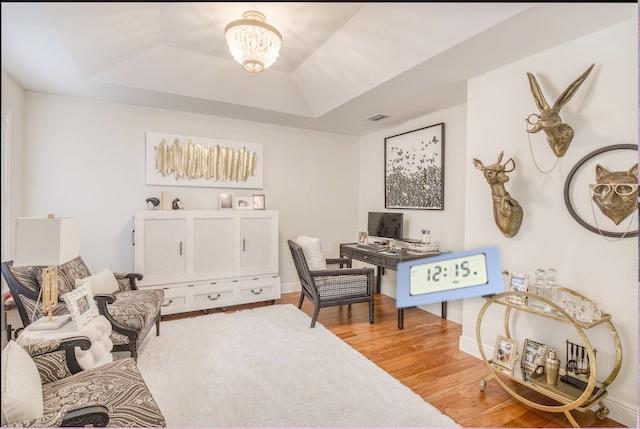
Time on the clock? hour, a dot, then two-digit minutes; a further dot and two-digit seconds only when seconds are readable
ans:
12.15
